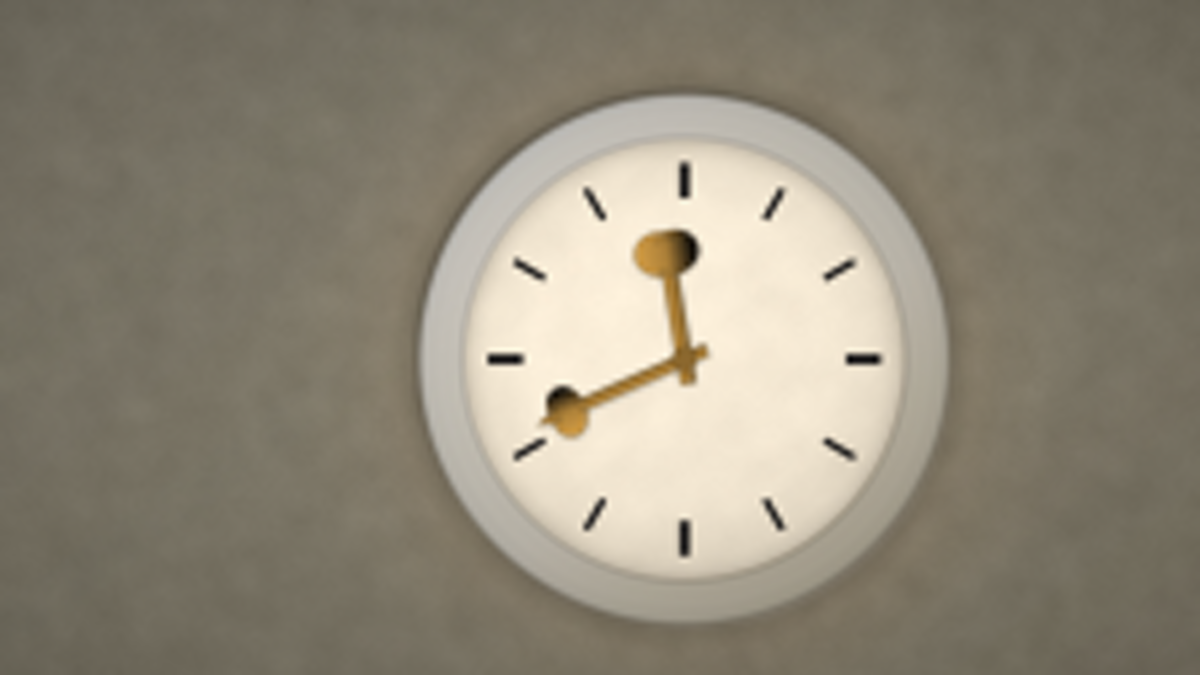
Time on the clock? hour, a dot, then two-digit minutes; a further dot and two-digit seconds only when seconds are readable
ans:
11.41
